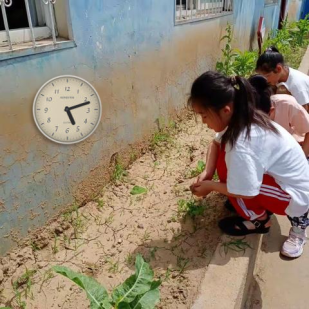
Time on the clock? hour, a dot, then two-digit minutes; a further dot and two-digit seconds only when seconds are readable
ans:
5.12
